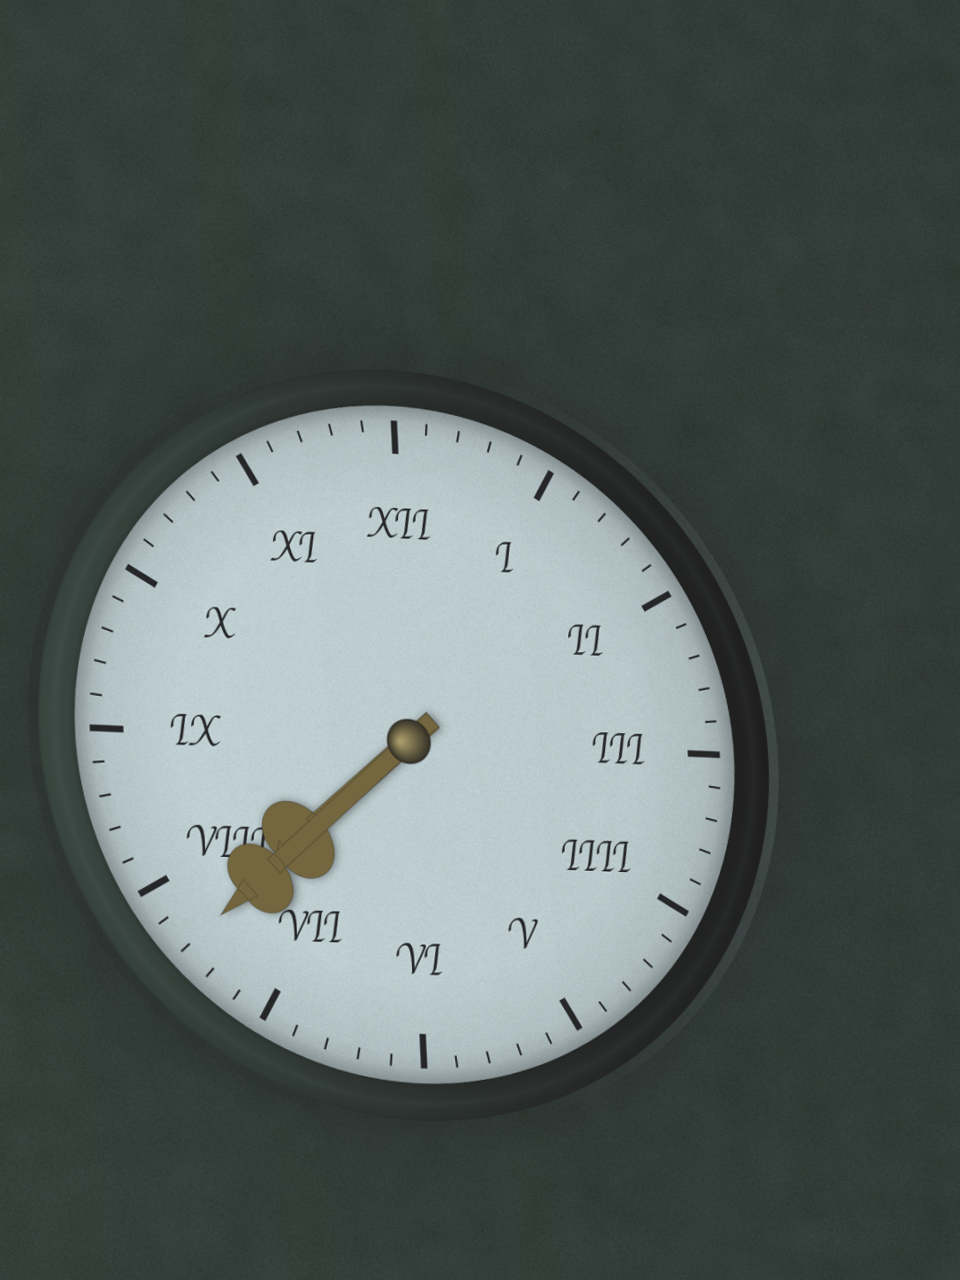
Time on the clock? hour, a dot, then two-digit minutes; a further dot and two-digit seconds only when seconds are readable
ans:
7.38
